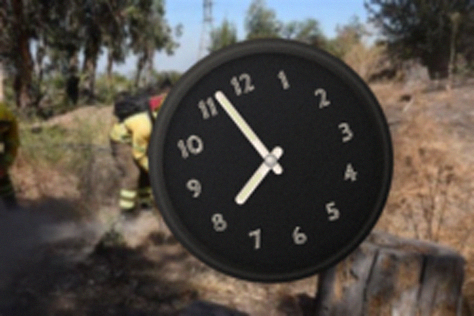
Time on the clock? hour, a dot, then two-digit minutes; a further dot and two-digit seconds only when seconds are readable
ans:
7.57
